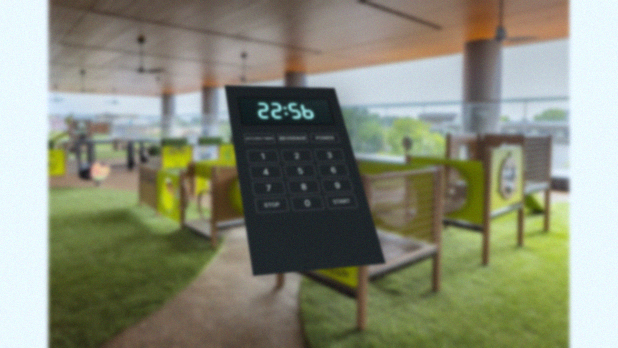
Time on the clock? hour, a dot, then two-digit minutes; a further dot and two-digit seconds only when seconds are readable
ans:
22.56
